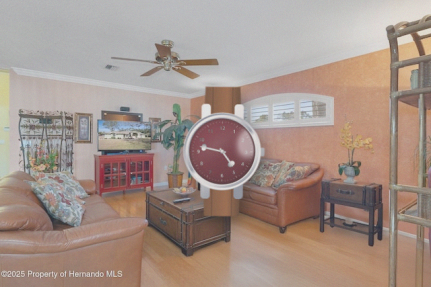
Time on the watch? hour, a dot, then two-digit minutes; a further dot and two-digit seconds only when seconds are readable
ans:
4.47
